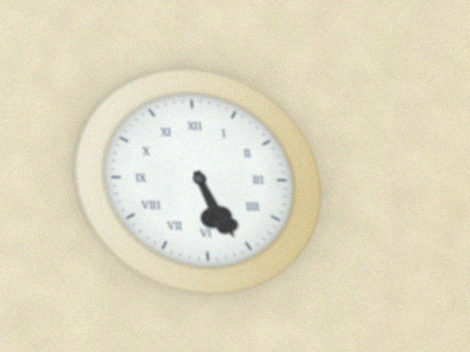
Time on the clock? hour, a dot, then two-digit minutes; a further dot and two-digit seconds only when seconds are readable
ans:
5.26
